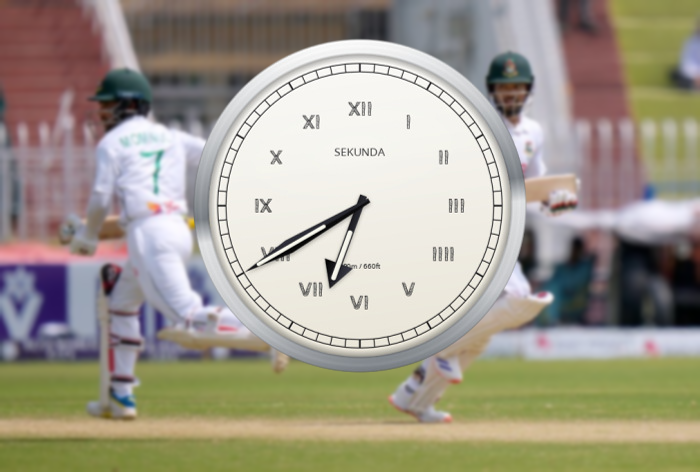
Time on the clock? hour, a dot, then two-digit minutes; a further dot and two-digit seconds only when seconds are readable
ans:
6.40
